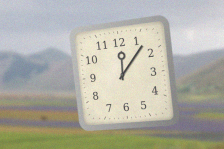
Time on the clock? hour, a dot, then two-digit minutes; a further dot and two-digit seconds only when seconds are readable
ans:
12.07
